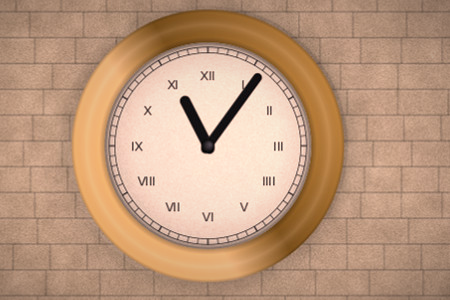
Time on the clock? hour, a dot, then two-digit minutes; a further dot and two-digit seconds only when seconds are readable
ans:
11.06
